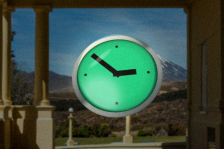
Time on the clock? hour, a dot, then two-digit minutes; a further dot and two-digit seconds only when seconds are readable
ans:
2.52
